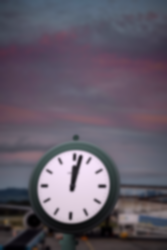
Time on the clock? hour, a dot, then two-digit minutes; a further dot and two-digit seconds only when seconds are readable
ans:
12.02
